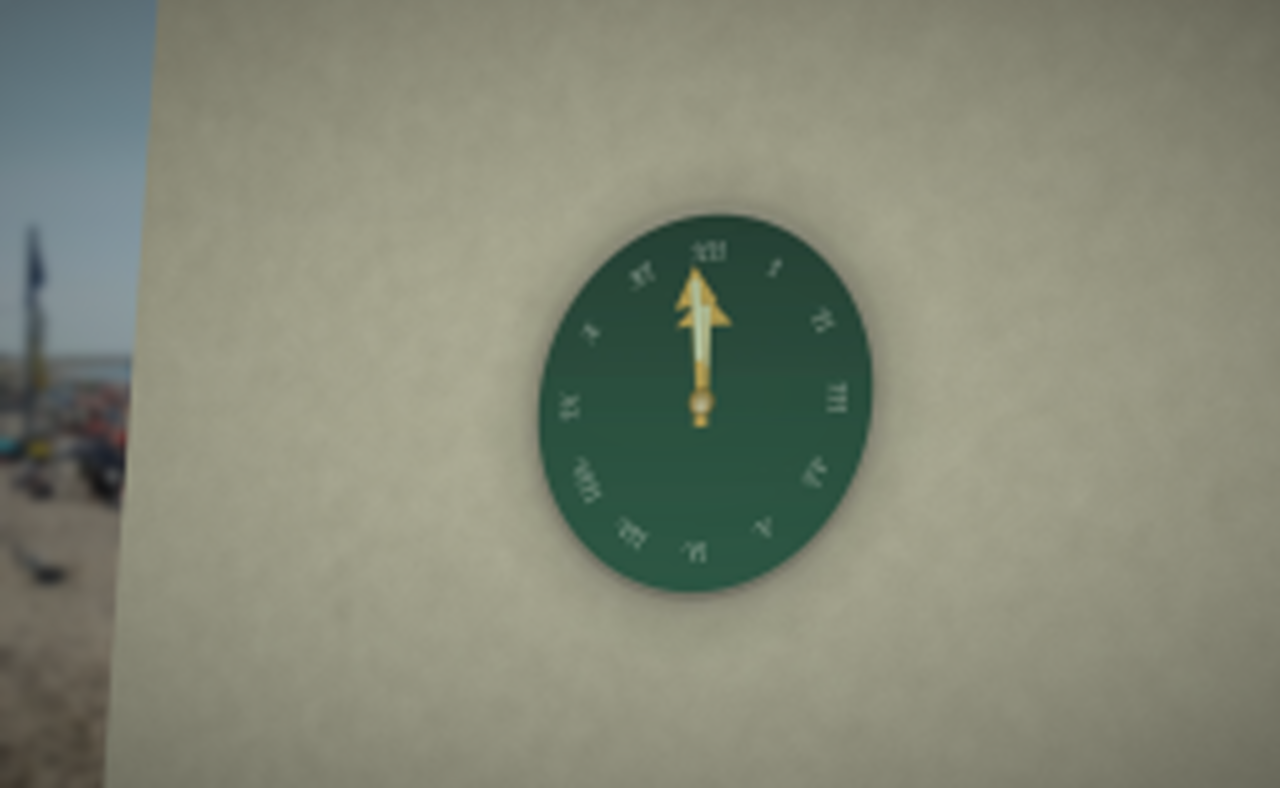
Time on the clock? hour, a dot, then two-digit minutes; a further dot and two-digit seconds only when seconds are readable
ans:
11.59
